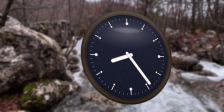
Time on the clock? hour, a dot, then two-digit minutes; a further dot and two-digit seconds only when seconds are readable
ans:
8.24
